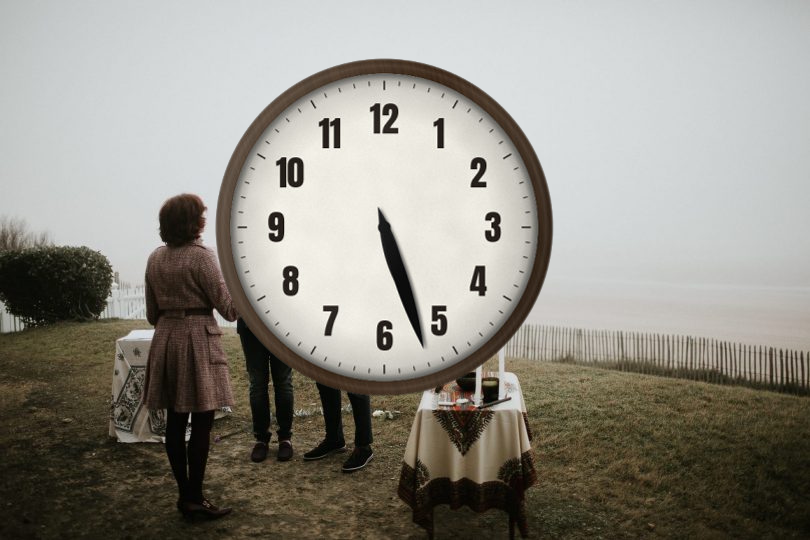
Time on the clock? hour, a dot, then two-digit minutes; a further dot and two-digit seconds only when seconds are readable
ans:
5.27
